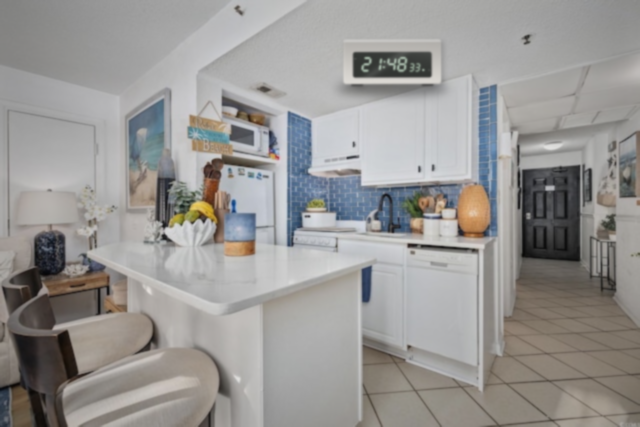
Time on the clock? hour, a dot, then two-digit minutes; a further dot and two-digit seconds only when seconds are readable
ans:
21.48
